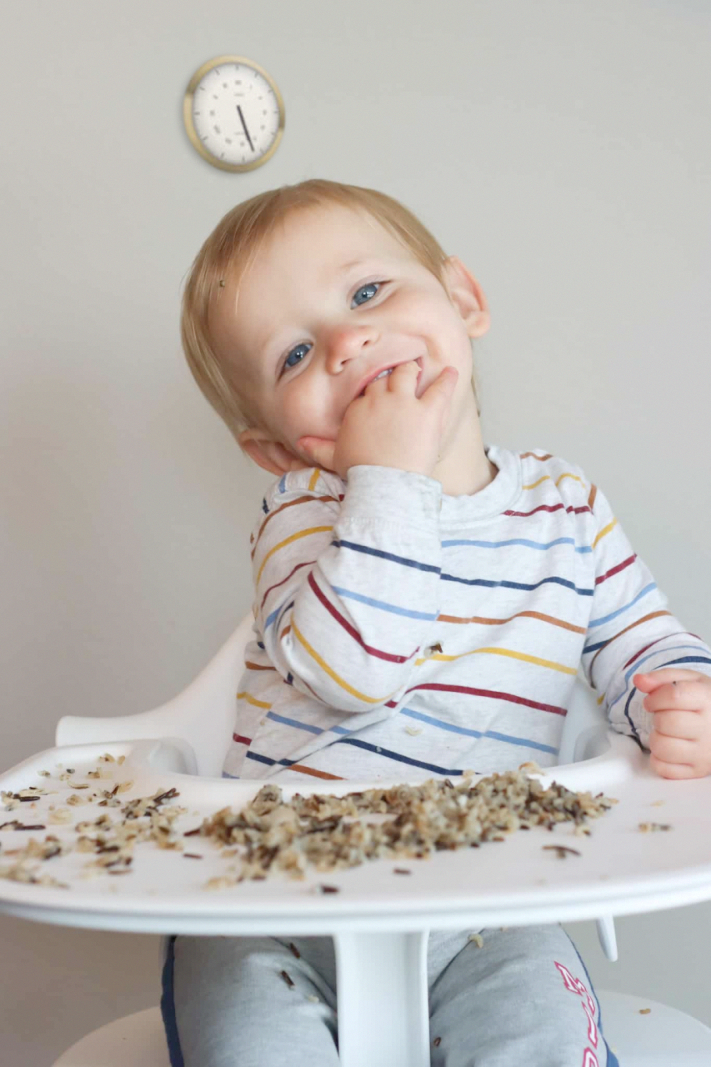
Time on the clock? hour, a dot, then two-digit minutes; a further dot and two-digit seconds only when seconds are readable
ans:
5.27
